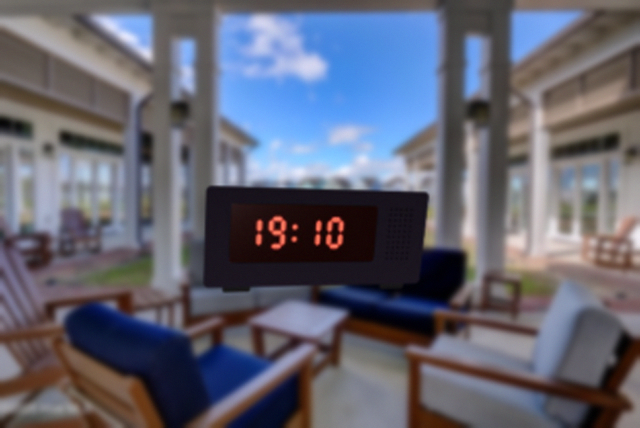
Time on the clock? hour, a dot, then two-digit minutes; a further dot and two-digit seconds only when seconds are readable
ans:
19.10
